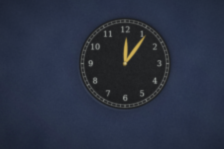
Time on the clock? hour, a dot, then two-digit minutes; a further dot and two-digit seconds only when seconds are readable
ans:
12.06
